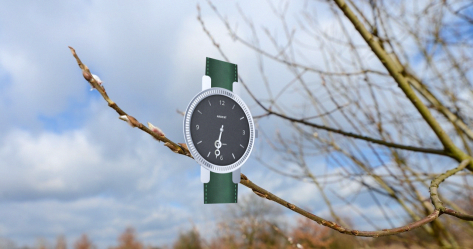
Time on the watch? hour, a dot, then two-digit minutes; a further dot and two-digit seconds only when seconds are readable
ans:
6.32
